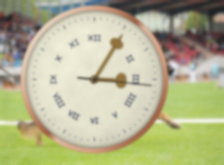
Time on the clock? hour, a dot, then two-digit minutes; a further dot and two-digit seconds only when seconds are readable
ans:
3.05.16
